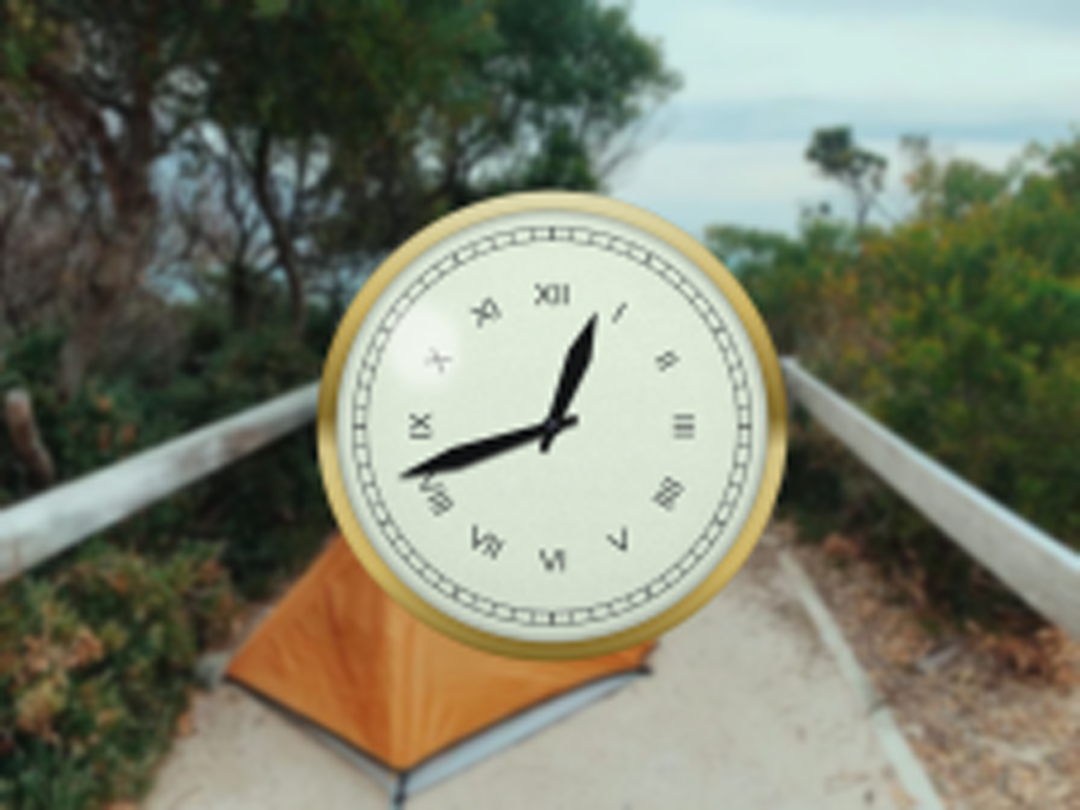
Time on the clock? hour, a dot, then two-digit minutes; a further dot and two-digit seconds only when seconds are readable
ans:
12.42
